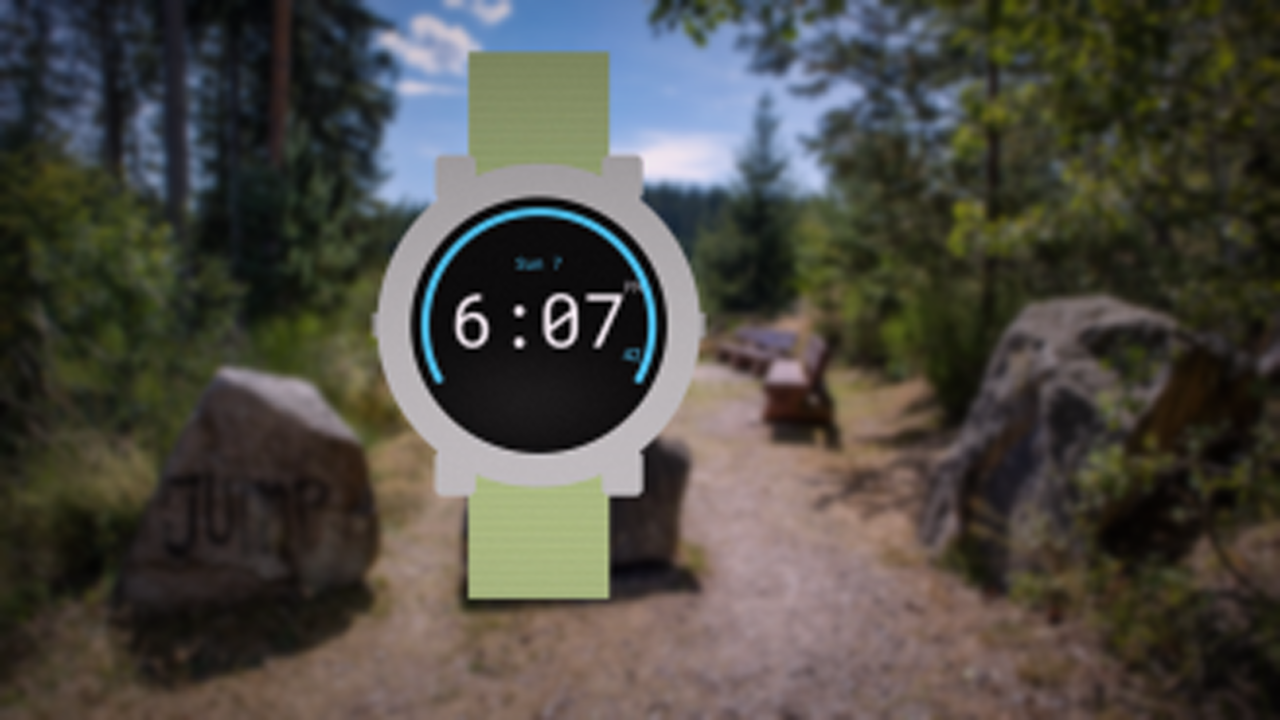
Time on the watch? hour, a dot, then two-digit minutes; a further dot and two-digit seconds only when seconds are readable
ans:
6.07
